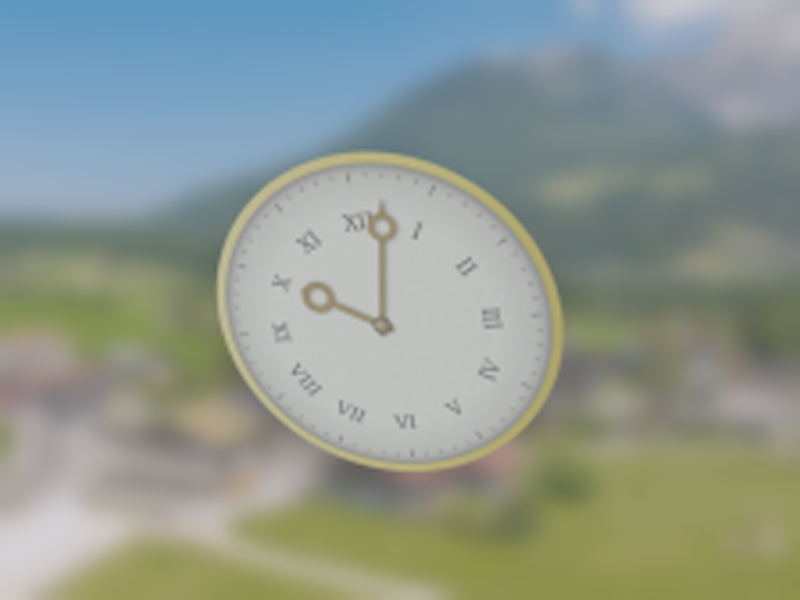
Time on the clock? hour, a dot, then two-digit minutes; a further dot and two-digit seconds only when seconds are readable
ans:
10.02
